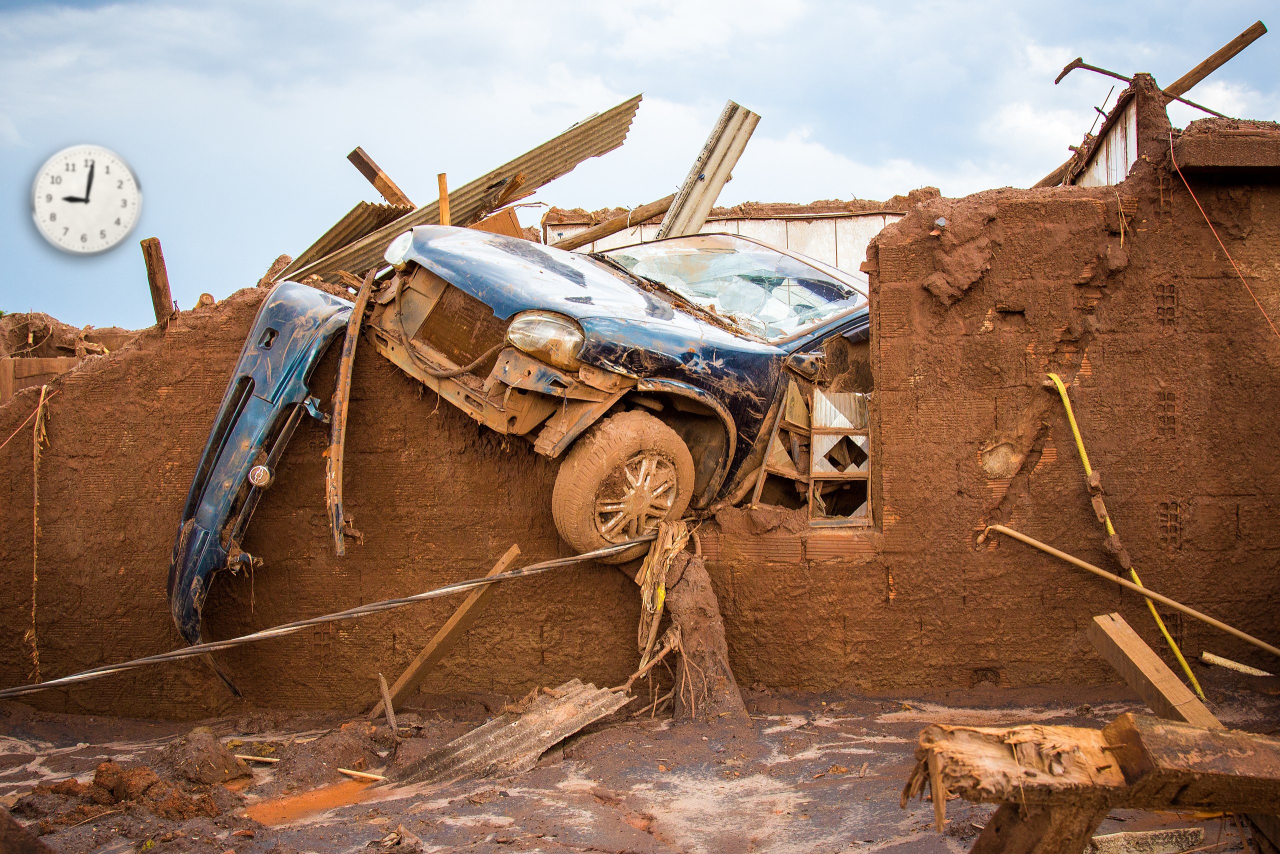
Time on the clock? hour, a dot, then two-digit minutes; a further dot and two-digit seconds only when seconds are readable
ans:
9.01
